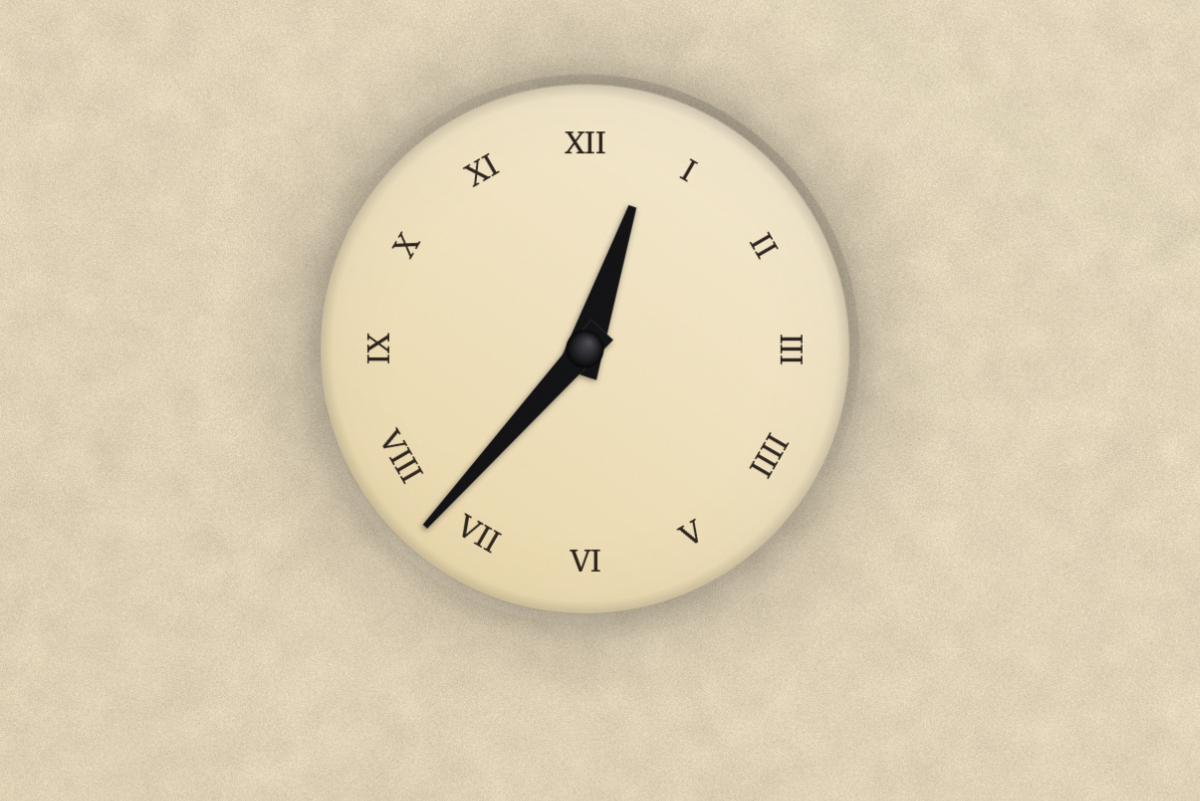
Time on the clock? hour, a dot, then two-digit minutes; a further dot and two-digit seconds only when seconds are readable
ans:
12.37
